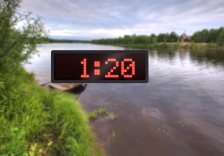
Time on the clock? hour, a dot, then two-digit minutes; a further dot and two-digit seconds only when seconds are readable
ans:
1.20
